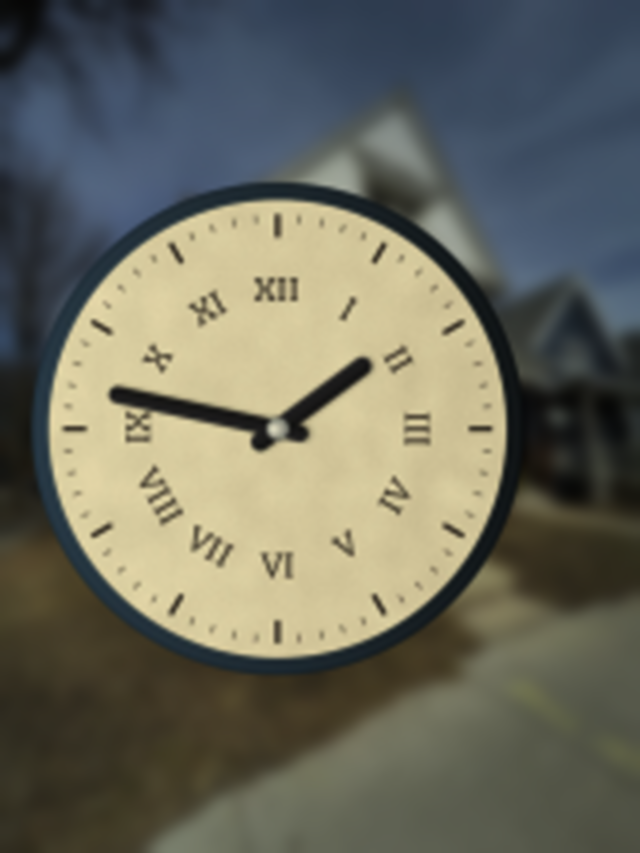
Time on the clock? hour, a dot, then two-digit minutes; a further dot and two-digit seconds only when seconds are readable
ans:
1.47
